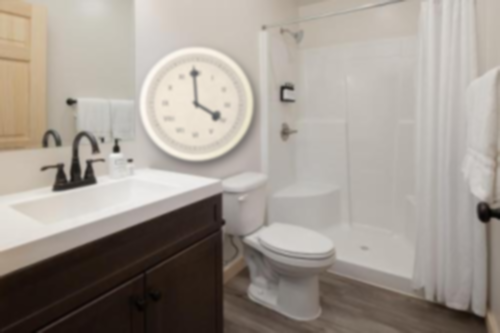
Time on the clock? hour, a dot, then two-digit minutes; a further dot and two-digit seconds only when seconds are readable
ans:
3.59
